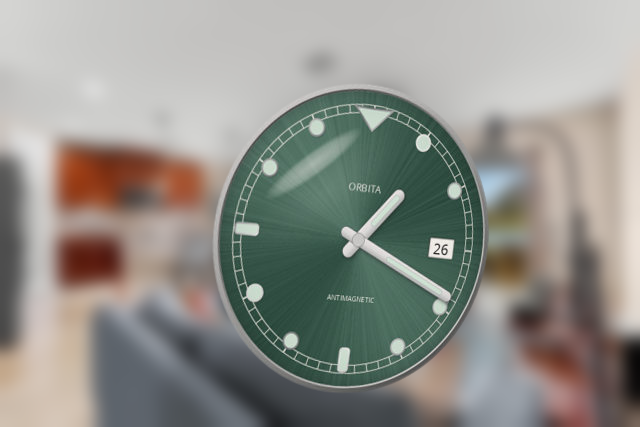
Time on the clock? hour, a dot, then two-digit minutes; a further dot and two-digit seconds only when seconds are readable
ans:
1.19
